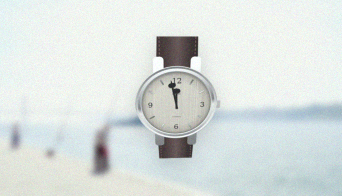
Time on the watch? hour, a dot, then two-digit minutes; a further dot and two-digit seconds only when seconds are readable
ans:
11.58
